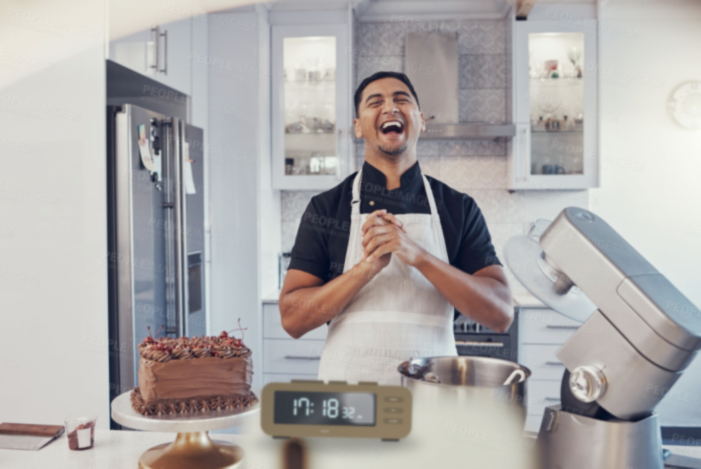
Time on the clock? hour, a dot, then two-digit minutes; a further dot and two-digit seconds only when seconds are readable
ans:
17.18
